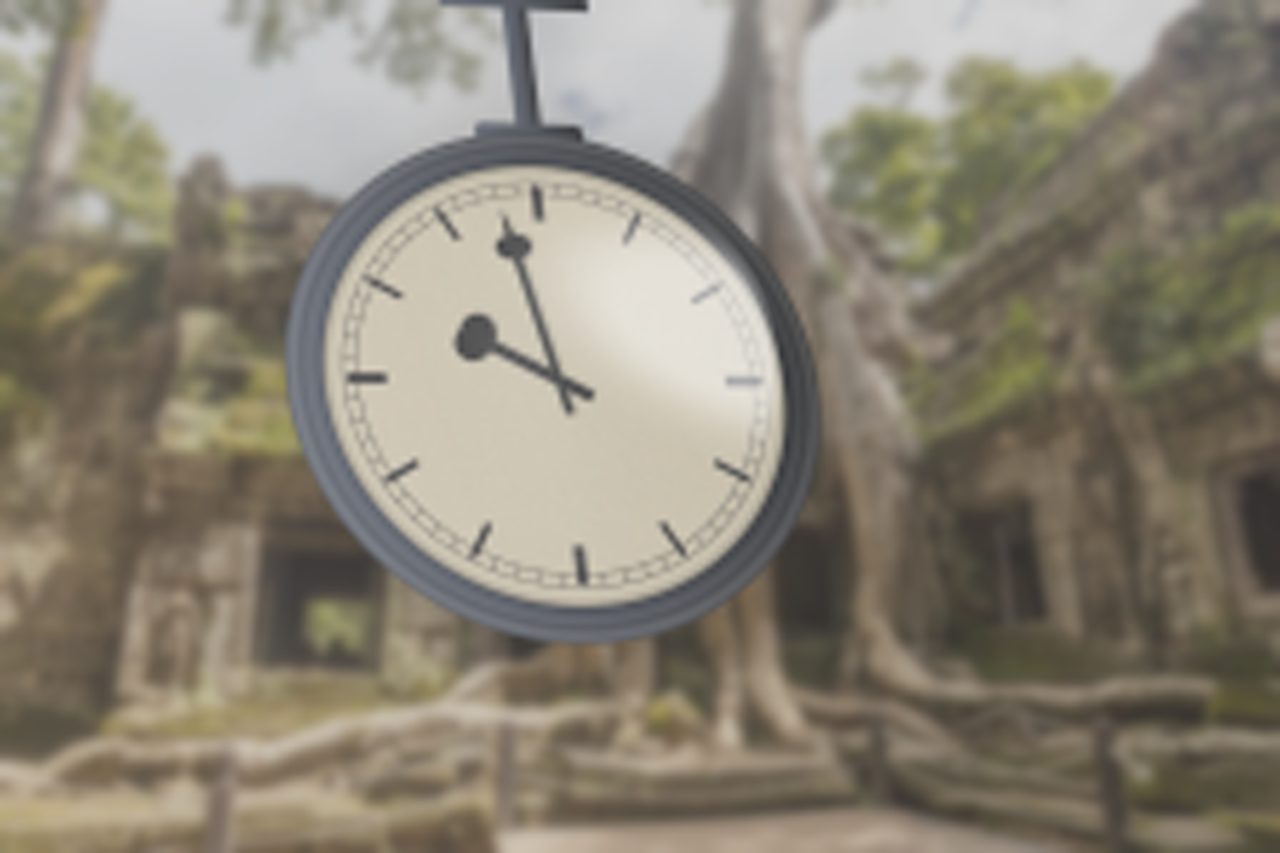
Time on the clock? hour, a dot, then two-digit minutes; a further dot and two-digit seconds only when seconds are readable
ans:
9.58
